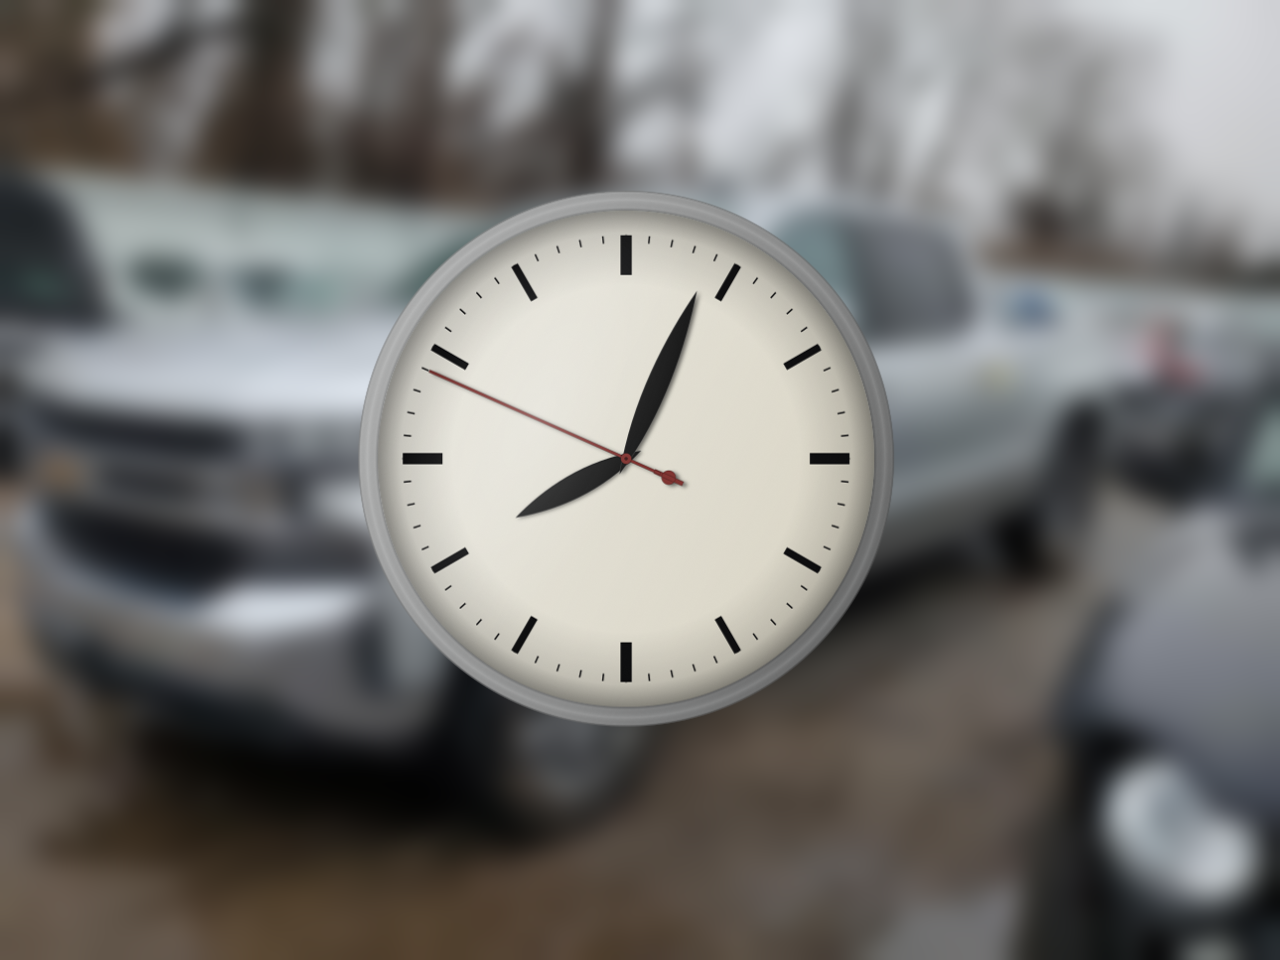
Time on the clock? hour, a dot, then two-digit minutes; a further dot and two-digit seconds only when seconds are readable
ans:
8.03.49
